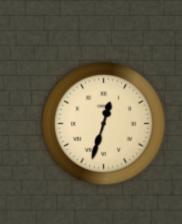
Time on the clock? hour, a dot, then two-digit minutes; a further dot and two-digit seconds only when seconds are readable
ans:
12.33
